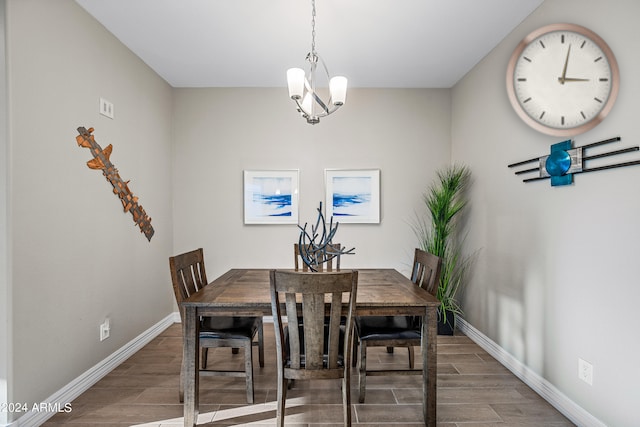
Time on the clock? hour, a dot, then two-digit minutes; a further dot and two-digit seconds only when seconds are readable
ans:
3.02
